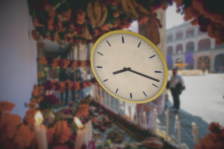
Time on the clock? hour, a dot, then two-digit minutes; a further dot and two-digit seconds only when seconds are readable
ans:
8.18
